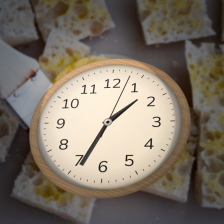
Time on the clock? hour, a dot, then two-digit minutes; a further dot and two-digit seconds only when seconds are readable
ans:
1.34.03
